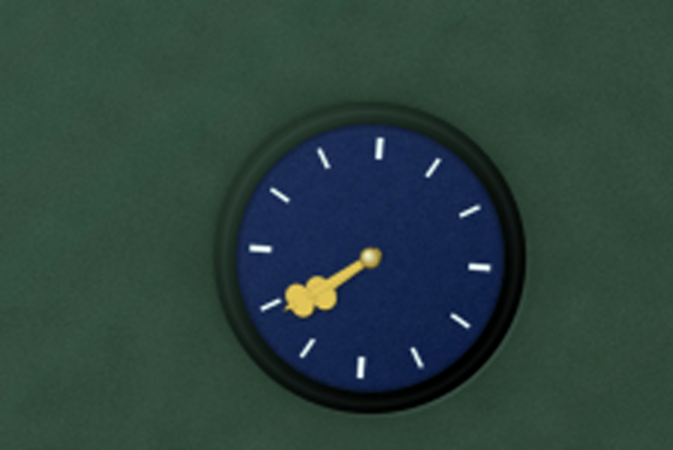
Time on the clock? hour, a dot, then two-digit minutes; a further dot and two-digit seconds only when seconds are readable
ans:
7.39
